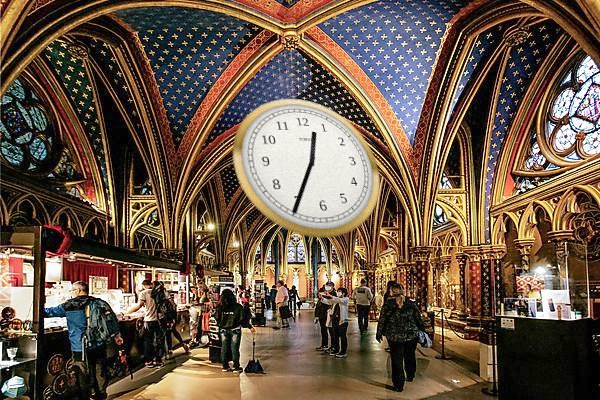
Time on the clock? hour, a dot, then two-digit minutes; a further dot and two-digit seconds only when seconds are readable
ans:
12.35
